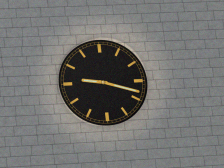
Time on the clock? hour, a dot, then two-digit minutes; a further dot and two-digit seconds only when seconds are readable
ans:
9.18
